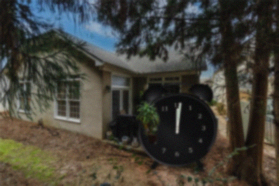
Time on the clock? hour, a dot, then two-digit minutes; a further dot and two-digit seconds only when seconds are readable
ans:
12.01
